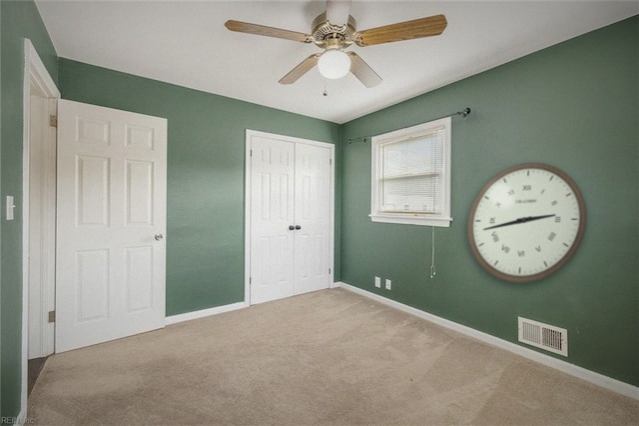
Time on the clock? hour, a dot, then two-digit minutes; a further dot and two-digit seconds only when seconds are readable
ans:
2.43
